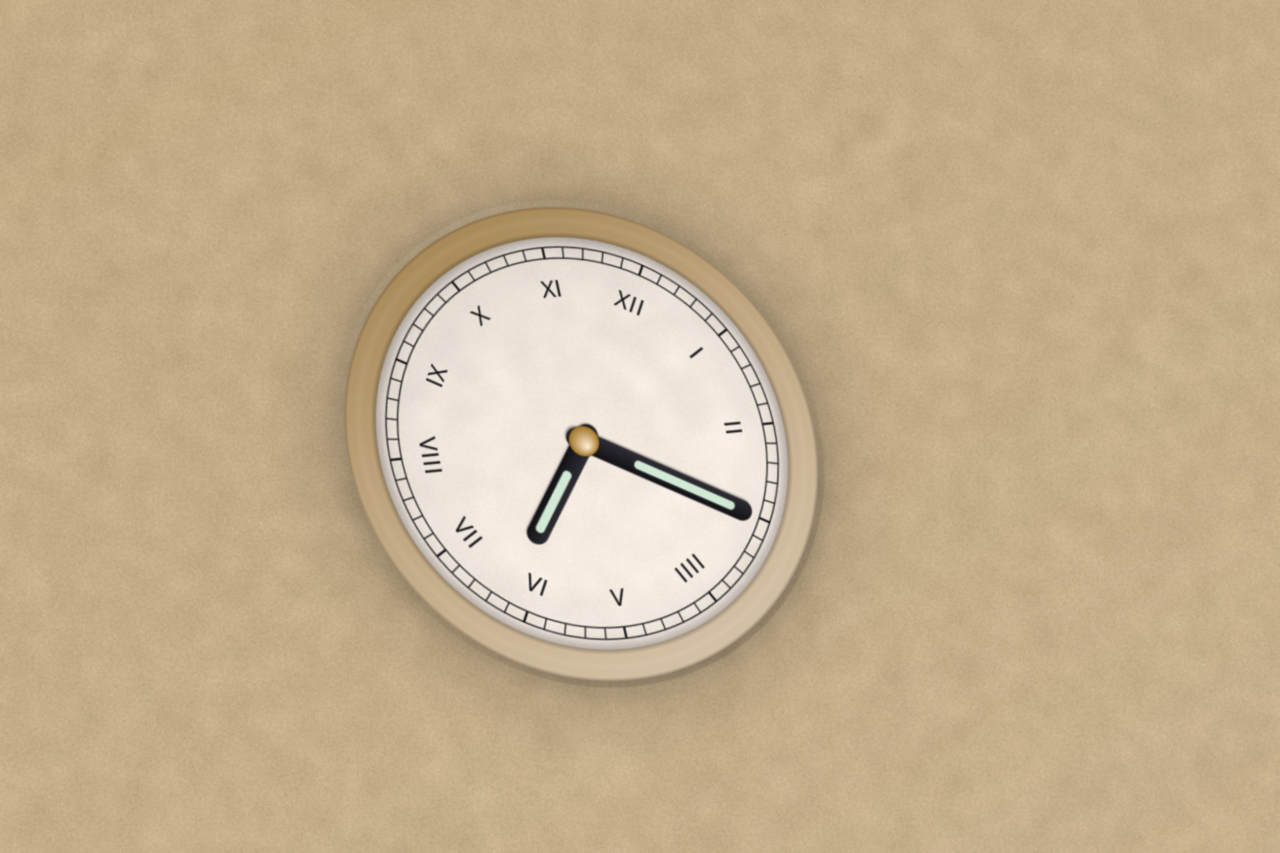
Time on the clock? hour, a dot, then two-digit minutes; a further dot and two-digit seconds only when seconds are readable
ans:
6.15
